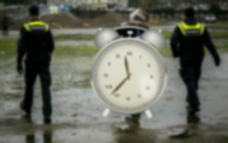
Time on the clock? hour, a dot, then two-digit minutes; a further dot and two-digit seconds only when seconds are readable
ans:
11.37
